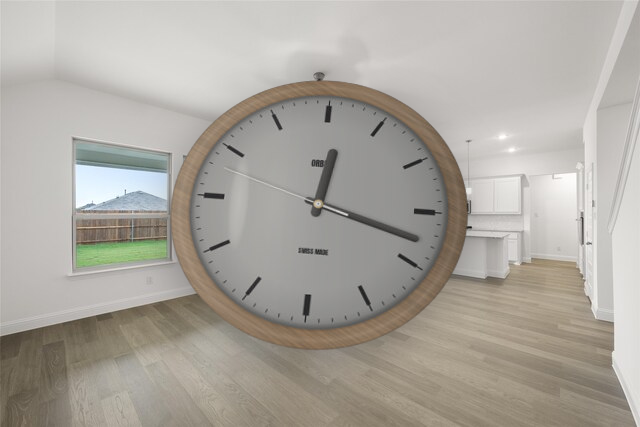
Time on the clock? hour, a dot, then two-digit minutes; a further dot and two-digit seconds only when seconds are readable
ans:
12.17.48
